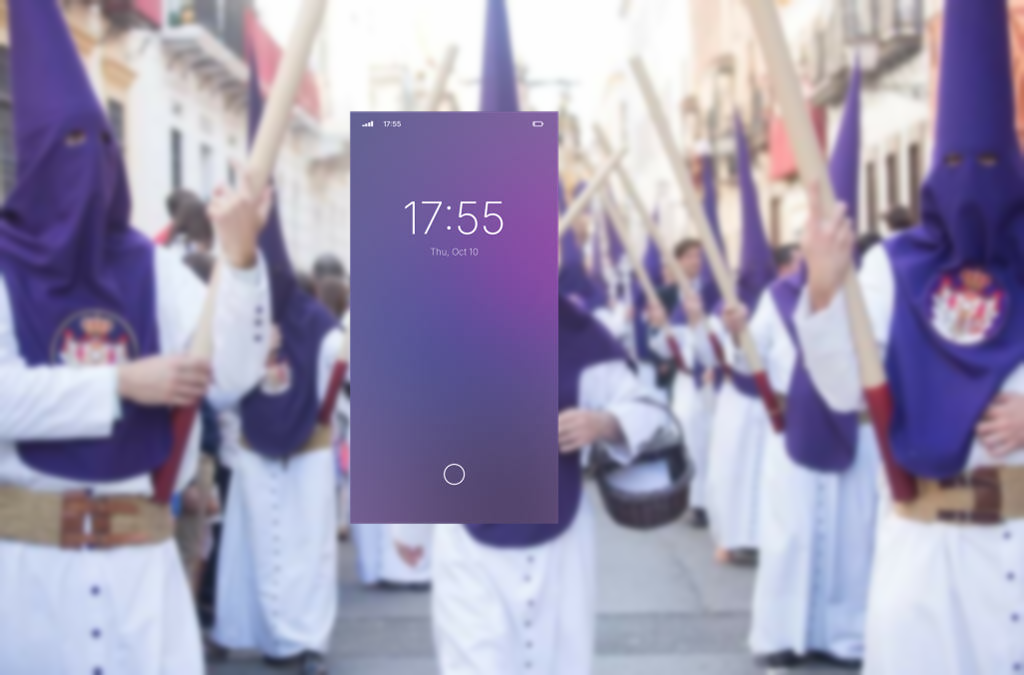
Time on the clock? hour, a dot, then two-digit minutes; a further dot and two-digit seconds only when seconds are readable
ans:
17.55
